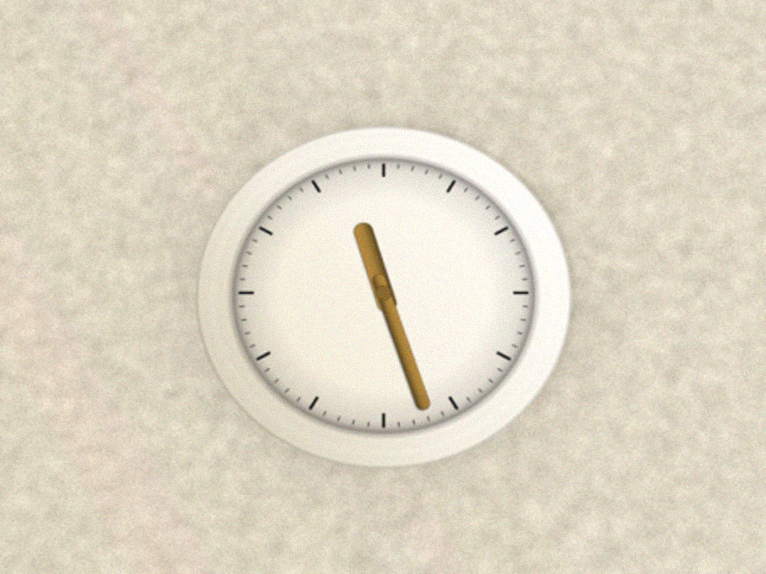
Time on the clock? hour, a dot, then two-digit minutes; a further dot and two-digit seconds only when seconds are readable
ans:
11.27
